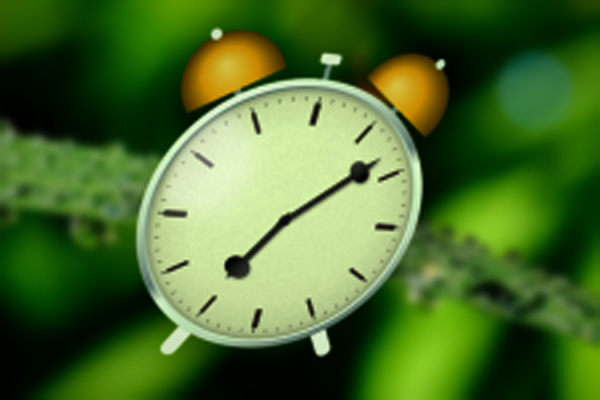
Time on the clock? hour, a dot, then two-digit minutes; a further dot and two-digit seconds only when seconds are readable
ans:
7.08
